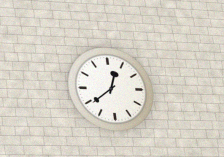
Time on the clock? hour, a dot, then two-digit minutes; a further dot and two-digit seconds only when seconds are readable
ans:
12.39
